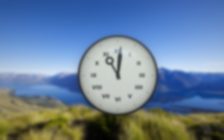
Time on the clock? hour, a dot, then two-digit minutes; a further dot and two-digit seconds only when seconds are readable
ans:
11.01
